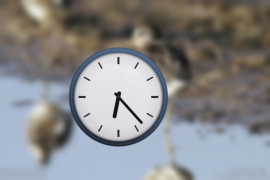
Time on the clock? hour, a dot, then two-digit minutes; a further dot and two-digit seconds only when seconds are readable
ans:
6.23
